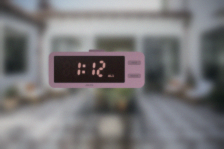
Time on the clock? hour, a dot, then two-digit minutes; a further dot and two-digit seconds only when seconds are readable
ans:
1.12
